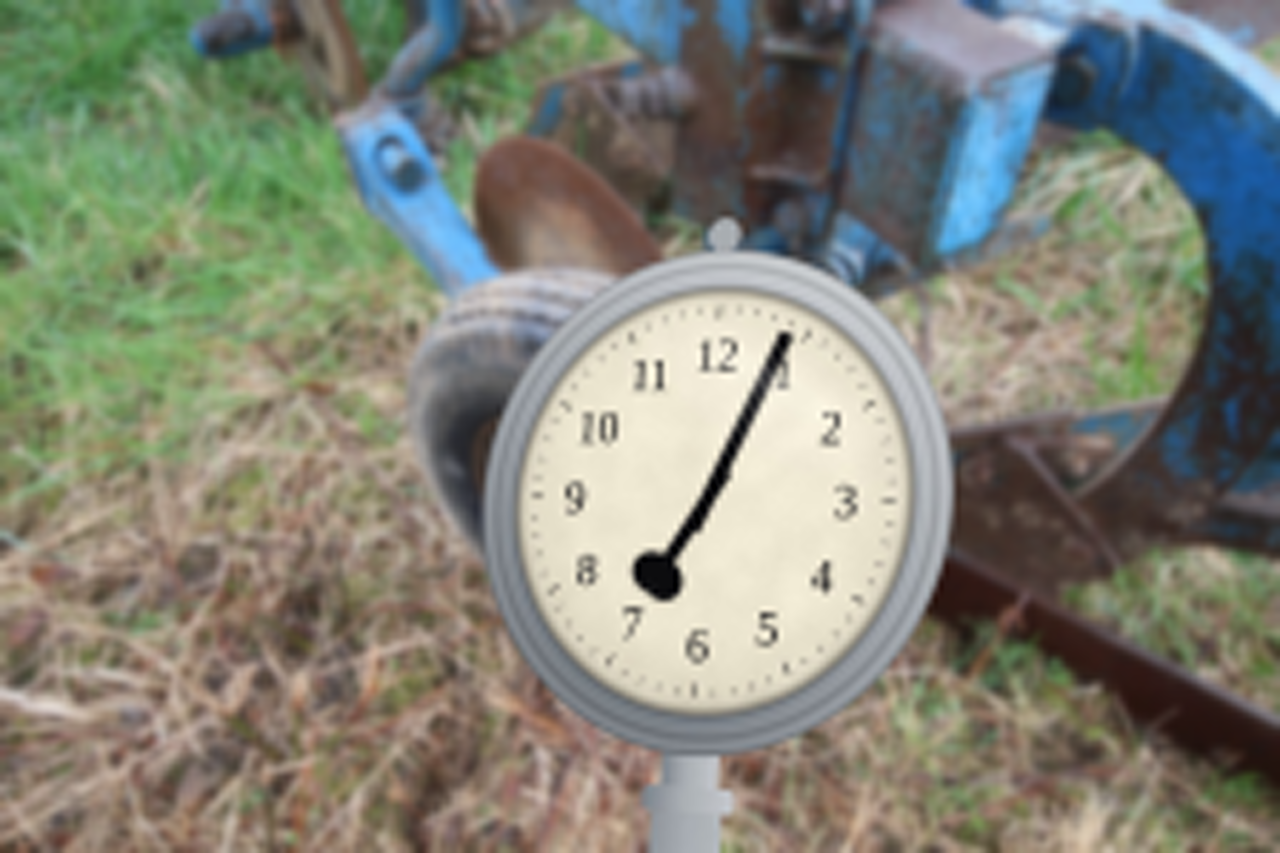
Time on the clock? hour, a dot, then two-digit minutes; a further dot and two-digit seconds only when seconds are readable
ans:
7.04
